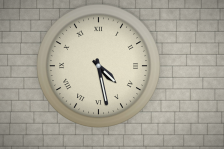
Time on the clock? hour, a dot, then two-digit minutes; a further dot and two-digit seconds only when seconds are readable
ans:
4.28
